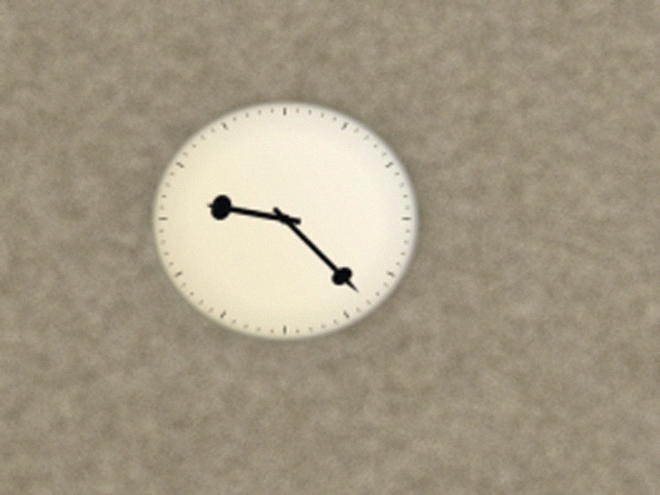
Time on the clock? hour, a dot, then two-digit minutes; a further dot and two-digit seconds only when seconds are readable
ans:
9.23
